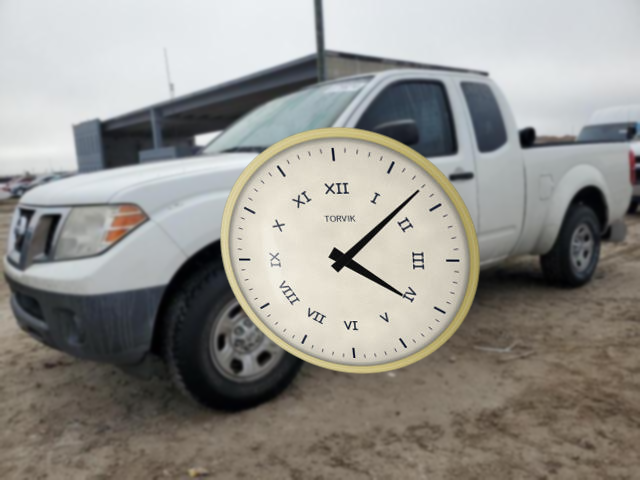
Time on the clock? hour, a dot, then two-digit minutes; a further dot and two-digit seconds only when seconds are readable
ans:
4.08
